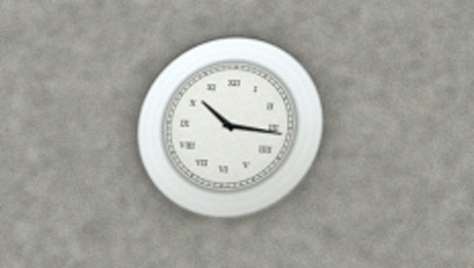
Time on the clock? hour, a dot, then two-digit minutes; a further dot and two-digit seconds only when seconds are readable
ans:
10.16
